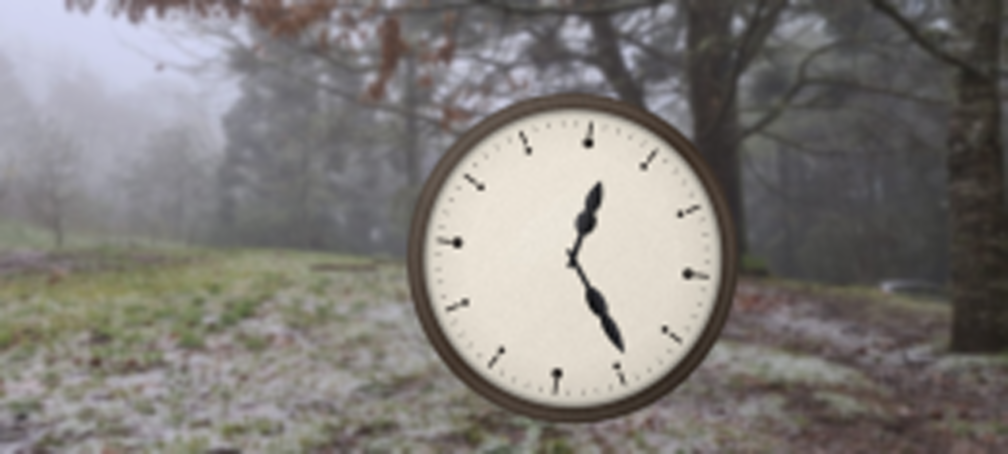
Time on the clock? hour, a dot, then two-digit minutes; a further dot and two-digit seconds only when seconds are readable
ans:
12.24
